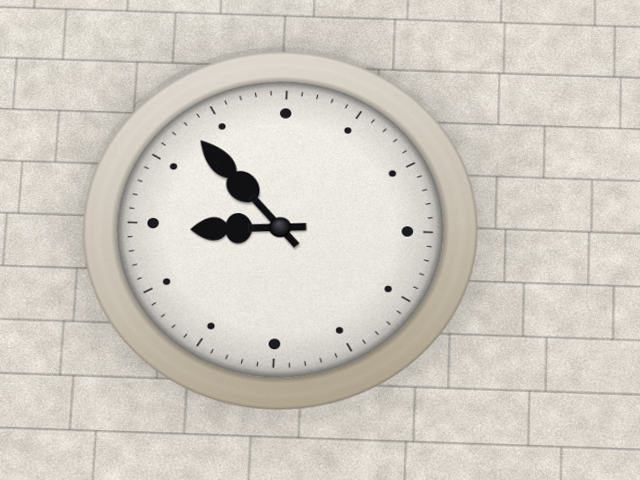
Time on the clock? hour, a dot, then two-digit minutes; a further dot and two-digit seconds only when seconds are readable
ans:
8.53
